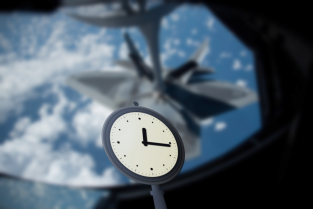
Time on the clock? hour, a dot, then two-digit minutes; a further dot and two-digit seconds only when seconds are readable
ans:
12.16
